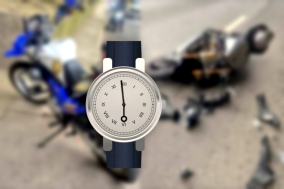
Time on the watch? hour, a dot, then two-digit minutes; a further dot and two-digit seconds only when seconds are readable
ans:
5.59
